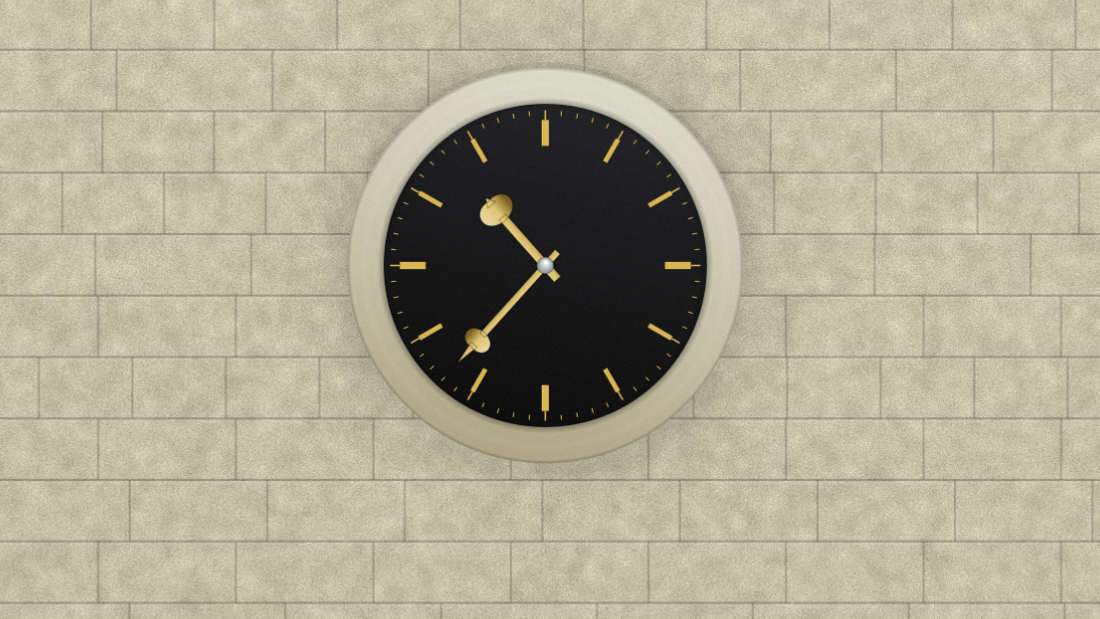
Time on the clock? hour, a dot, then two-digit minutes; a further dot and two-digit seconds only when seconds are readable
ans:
10.37
